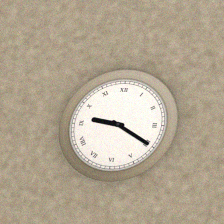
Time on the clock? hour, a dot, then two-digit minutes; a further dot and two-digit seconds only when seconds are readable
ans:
9.20
